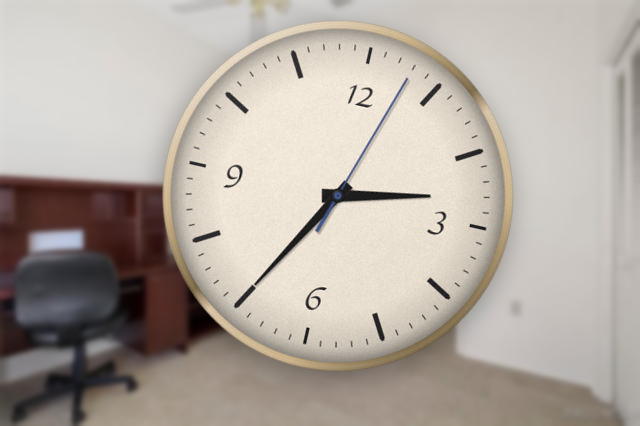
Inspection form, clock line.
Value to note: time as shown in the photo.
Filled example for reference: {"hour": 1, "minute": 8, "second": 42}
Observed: {"hour": 2, "minute": 35, "second": 3}
